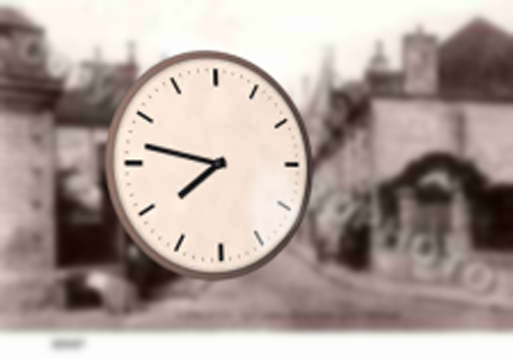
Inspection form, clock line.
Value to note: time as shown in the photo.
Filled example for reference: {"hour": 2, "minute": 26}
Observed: {"hour": 7, "minute": 47}
